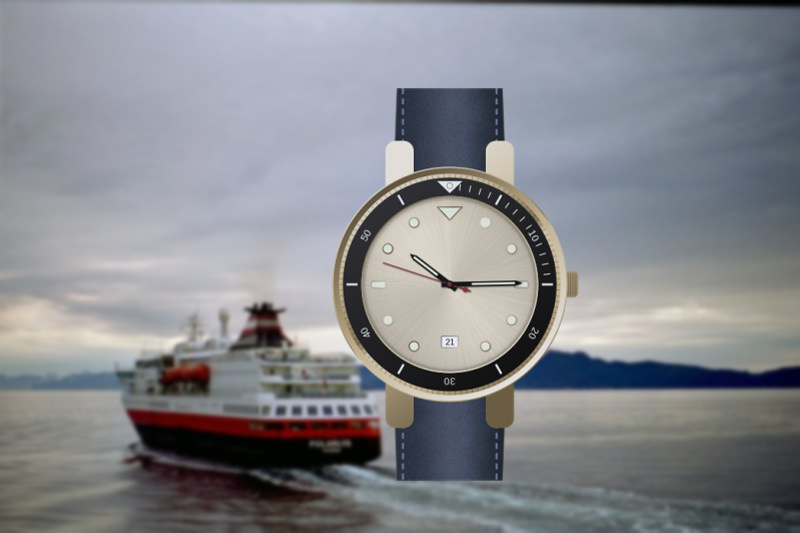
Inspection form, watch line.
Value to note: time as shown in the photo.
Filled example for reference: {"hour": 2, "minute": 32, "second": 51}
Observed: {"hour": 10, "minute": 14, "second": 48}
